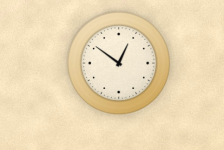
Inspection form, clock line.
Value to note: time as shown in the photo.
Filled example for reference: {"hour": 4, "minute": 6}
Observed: {"hour": 12, "minute": 51}
